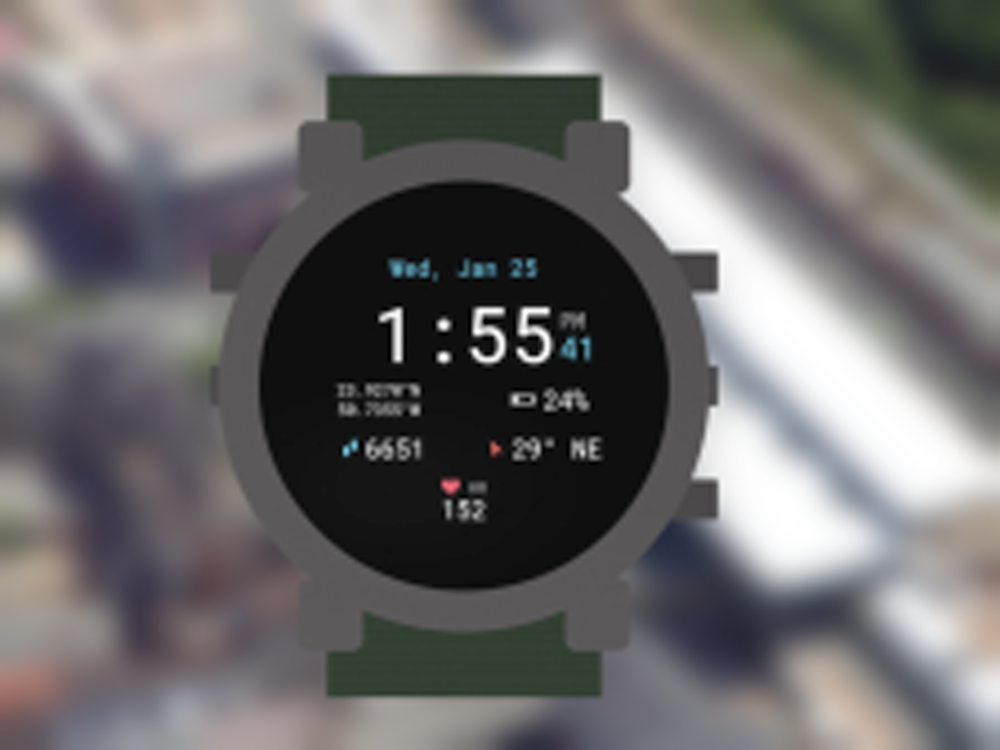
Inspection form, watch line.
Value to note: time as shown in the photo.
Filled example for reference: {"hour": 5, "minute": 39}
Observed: {"hour": 1, "minute": 55}
